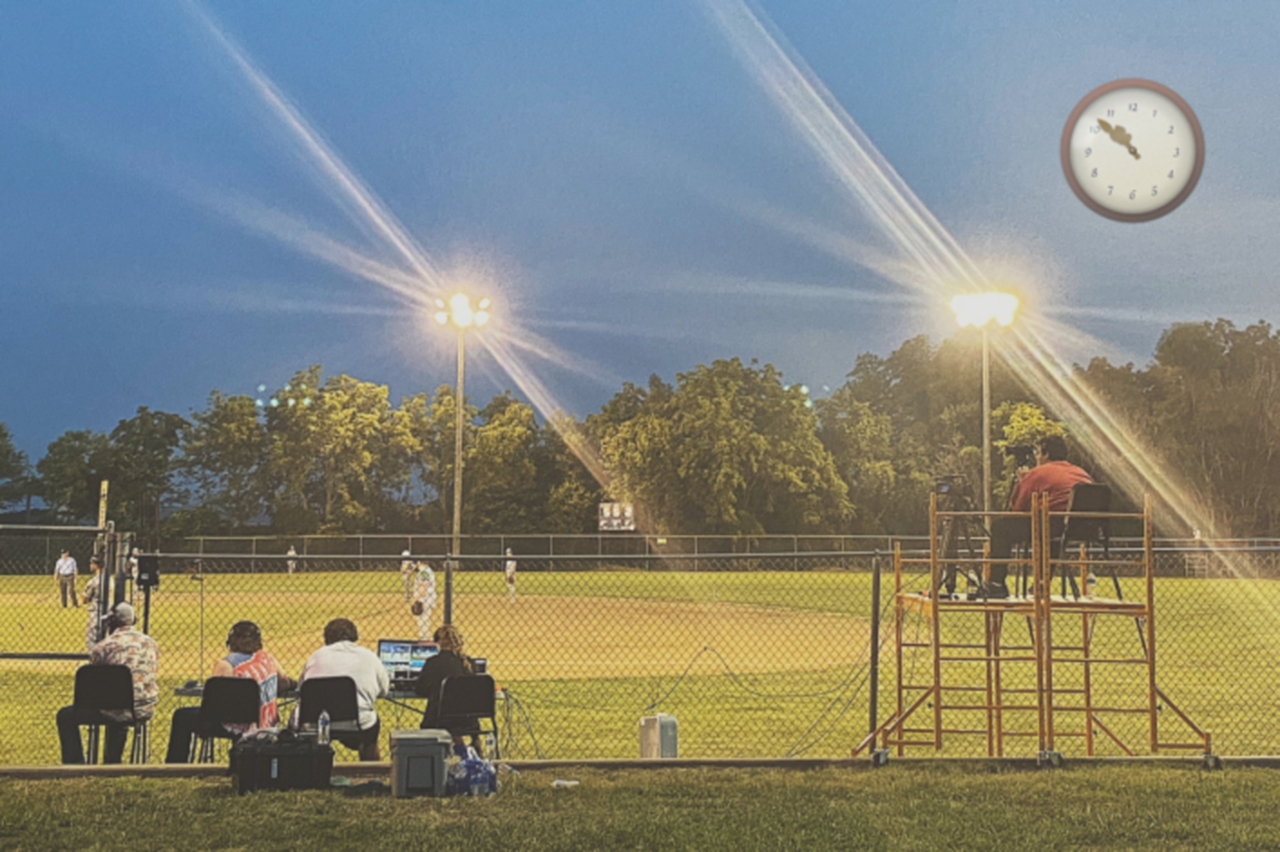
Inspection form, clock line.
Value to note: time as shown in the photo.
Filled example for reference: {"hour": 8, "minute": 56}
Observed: {"hour": 10, "minute": 52}
